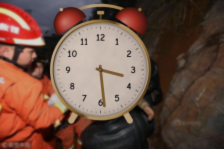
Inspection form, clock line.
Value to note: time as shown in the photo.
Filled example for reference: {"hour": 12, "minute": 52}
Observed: {"hour": 3, "minute": 29}
